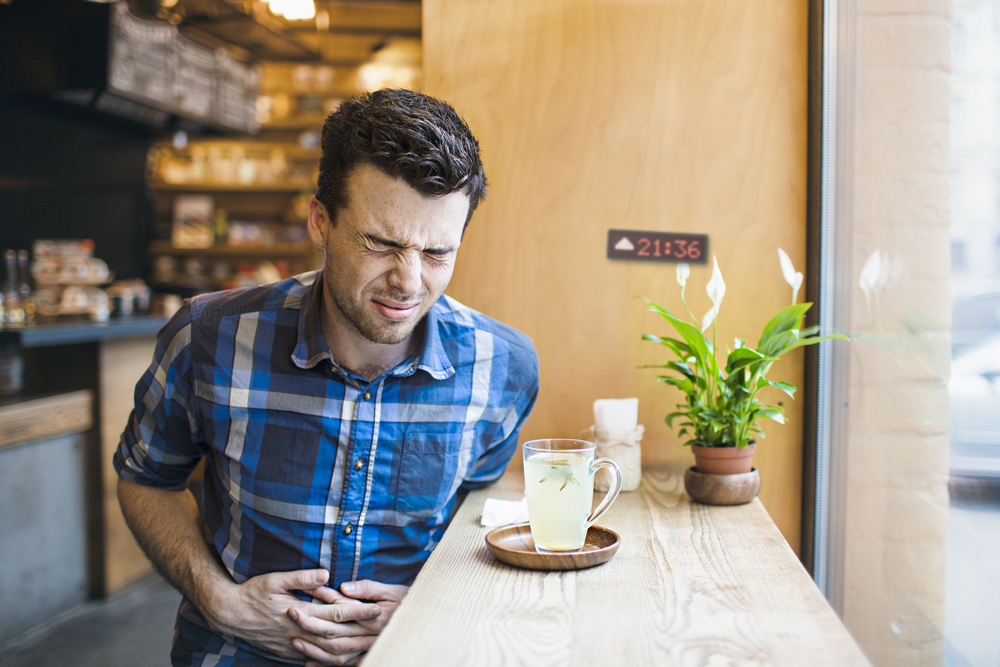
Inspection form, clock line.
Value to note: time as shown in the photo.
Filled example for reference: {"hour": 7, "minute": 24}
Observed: {"hour": 21, "minute": 36}
